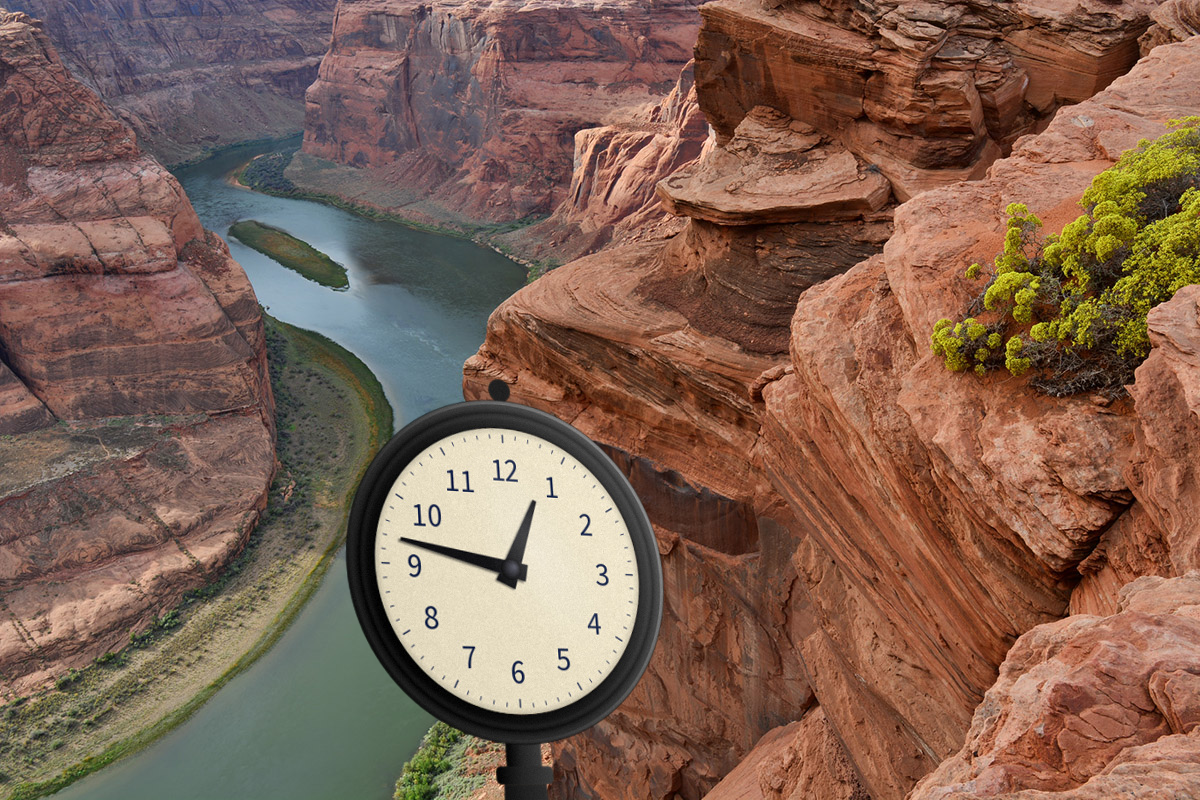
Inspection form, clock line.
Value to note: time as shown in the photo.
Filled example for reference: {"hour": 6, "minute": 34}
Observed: {"hour": 12, "minute": 47}
